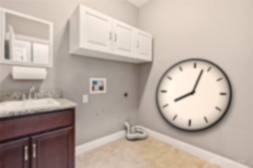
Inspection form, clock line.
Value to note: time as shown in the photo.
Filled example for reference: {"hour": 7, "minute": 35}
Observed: {"hour": 8, "minute": 3}
